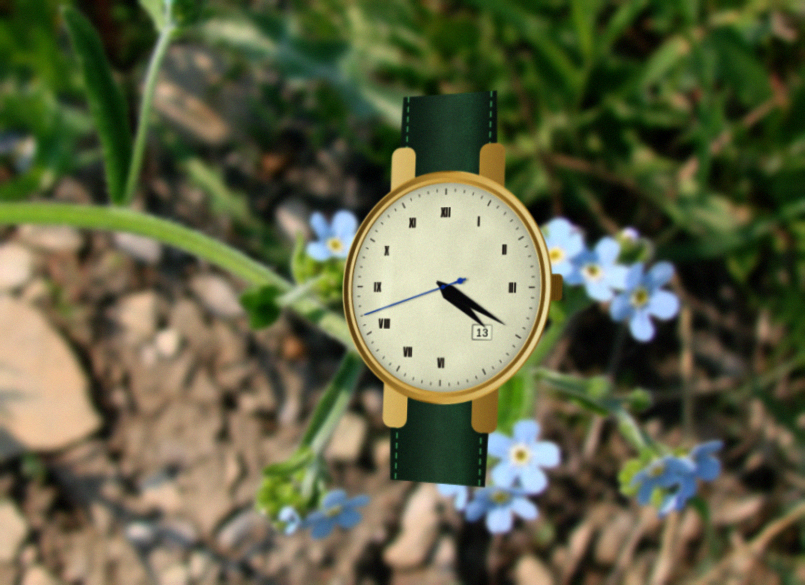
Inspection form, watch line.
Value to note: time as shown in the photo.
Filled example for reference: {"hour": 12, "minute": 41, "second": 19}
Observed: {"hour": 4, "minute": 19, "second": 42}
